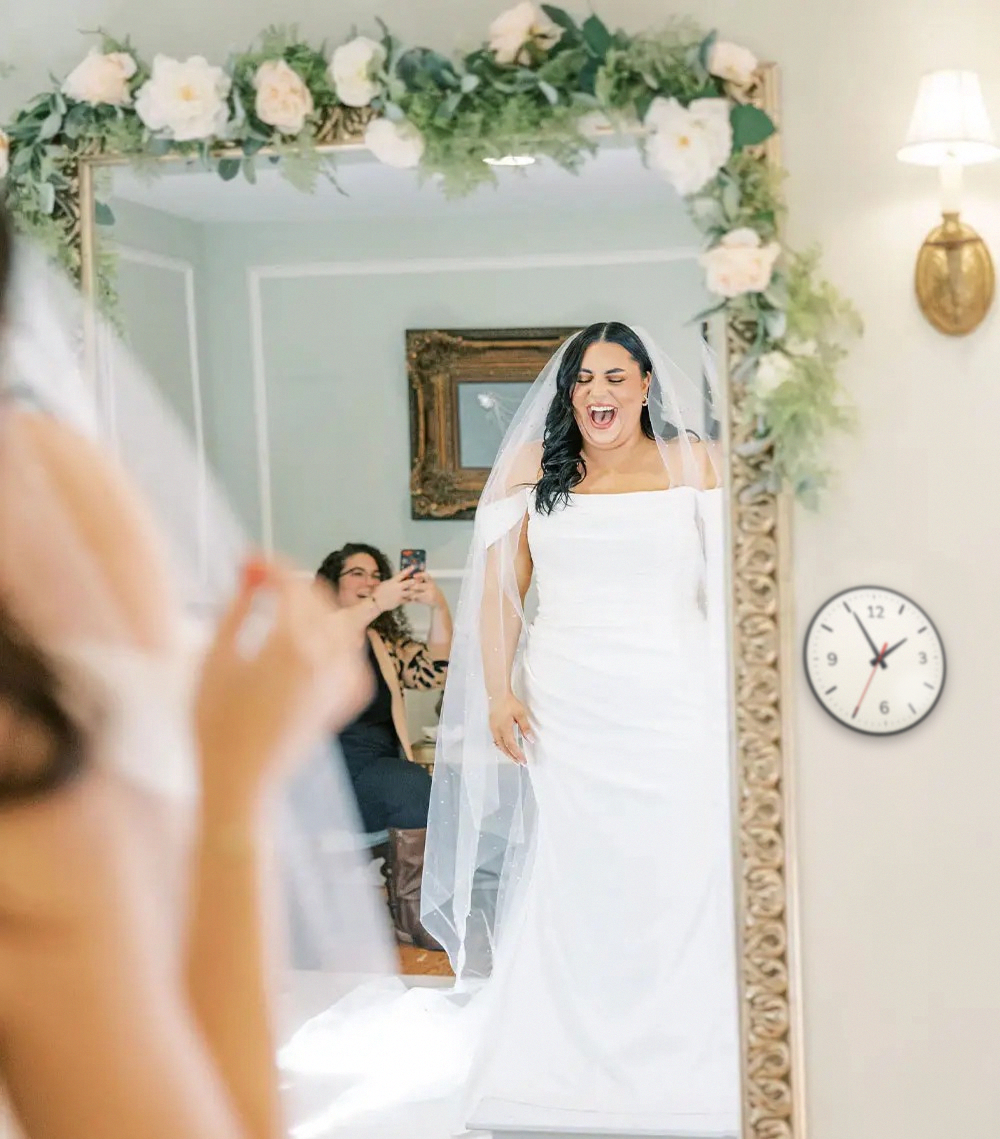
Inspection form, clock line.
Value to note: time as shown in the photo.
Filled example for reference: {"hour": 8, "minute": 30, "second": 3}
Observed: {"hour": 1, "minute": 55, "second": 35}
